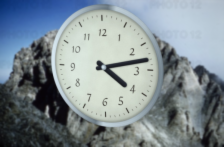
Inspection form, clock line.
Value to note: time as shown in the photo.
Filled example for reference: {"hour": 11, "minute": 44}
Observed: {"hour": 4, "minute": 13}
